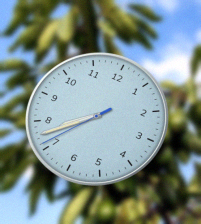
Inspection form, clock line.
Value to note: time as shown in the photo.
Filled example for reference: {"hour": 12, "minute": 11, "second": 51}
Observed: {"hour": 7, "minute": 37, "second": 36}
